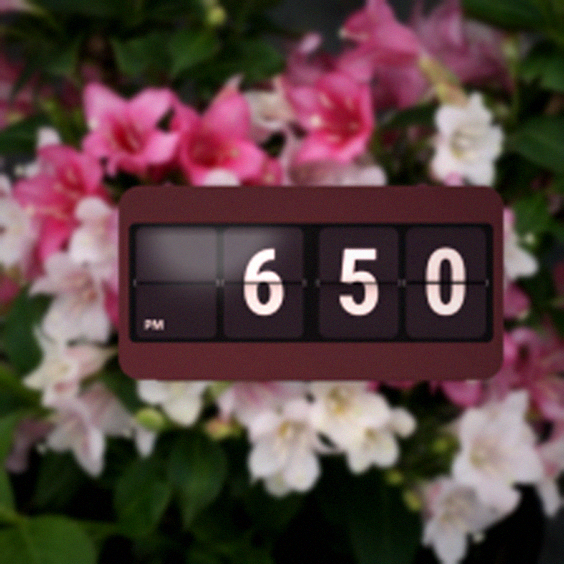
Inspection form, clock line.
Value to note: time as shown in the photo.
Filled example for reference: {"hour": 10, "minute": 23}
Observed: {"hour": 6, "minute": 50}
